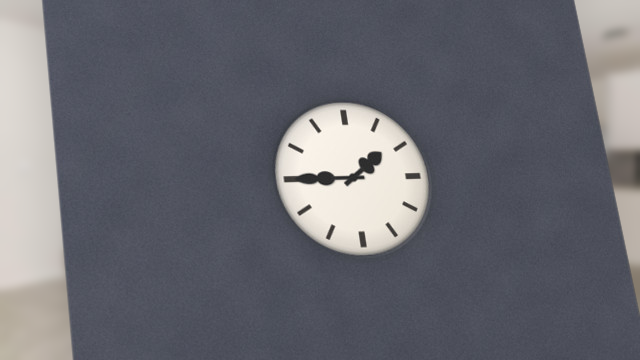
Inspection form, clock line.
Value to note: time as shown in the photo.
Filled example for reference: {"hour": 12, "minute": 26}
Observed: {"hour": 1, "minute": 45}
